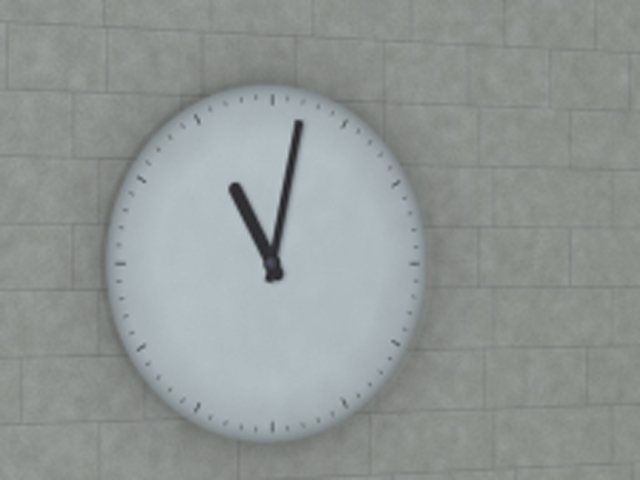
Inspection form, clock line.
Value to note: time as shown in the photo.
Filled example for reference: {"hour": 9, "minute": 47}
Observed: {"hour": 11, "minute": 2}
